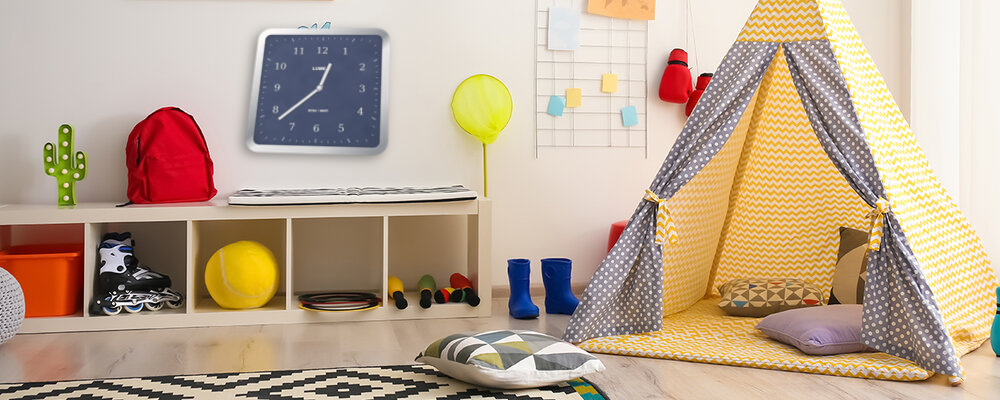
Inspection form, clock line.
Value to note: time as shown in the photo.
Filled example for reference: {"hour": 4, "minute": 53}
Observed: {"hour": 12, "minute": 38}
